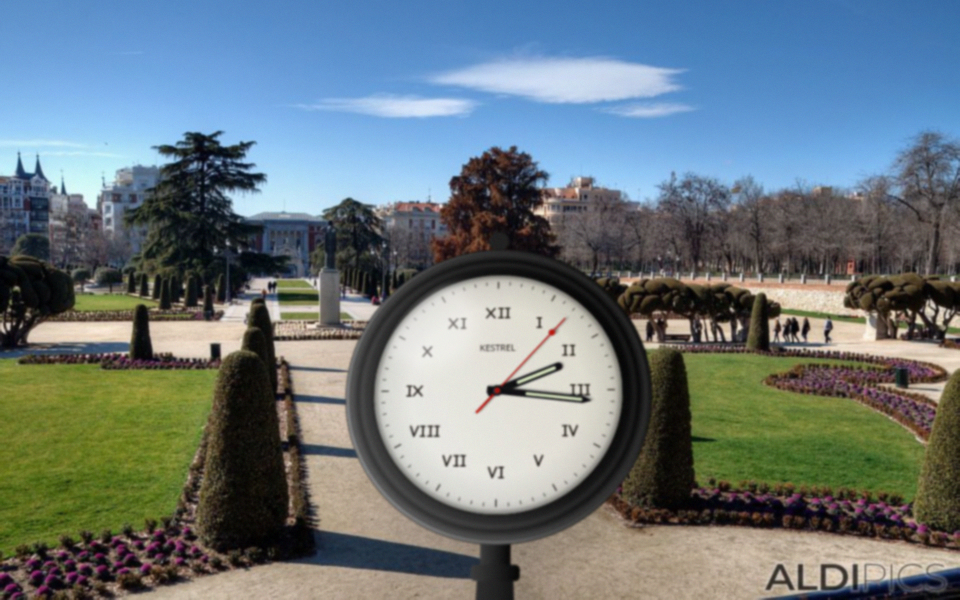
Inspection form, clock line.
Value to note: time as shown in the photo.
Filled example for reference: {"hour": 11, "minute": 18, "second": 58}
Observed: {"hour": 2, "minute": 16, "second": 7}
